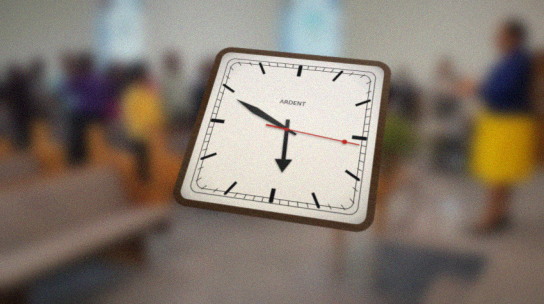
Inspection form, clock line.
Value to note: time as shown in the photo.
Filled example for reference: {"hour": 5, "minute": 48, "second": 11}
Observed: {"hour": 5, "minute": 49, "second": 16}
